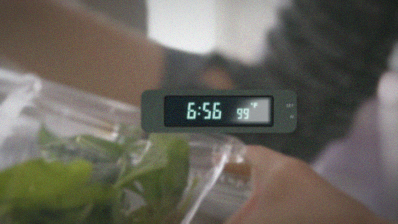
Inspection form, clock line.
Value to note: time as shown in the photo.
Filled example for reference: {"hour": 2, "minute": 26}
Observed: {"hour": 6, "minute": 56}
